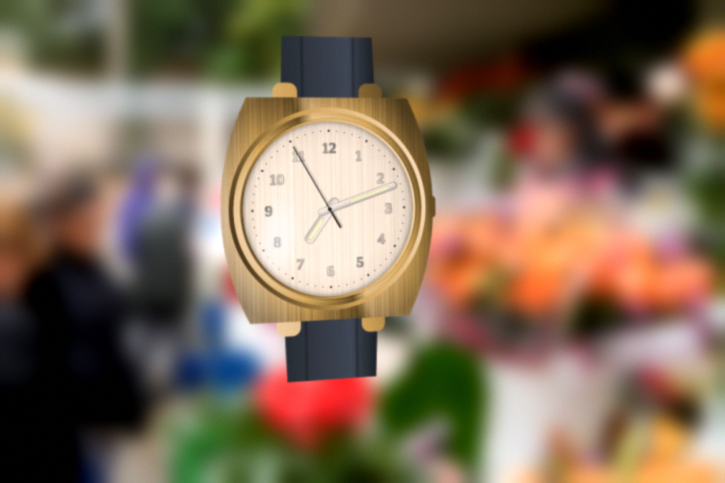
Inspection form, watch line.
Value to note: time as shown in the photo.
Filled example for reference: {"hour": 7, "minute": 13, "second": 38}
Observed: {"hour": 7, "minute": 11, "second": 55}
